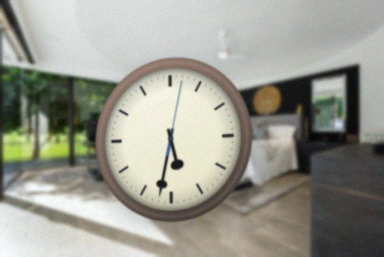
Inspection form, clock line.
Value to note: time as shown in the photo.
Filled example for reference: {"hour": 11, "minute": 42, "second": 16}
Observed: {"hour": 5, "minute": 32, "second": 2}
